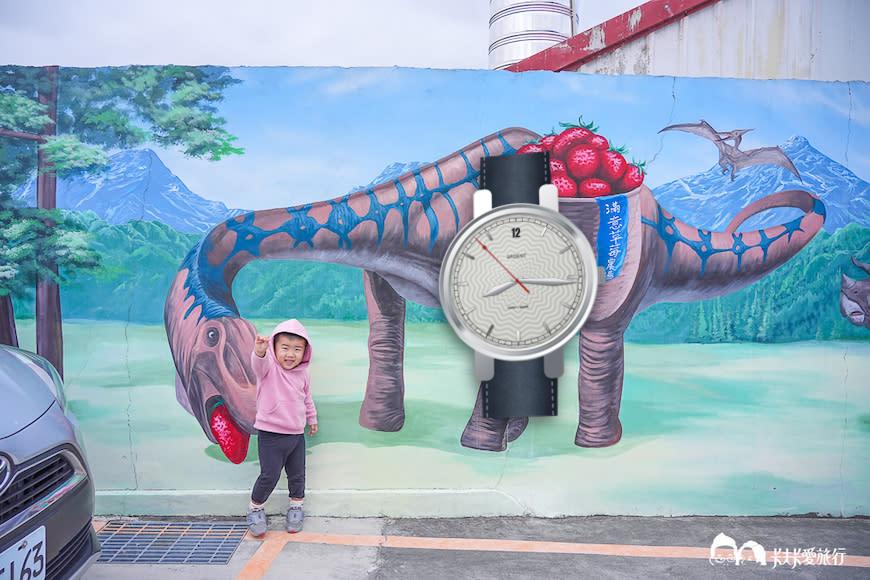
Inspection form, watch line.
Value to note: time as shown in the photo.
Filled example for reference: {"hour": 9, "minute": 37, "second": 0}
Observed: {"hour": 8, "minute": 15, "second": 53}
